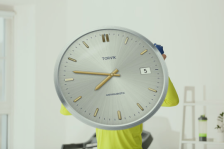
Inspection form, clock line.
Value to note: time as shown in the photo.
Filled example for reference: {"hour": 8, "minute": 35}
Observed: {"hour": 7, "minute": 47}
